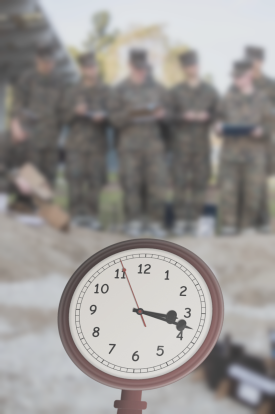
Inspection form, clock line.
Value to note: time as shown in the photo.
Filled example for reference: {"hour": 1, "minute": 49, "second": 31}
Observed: {"hour": 3, "minute": 17, "second": 56}
